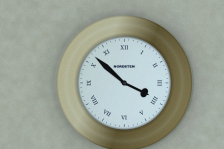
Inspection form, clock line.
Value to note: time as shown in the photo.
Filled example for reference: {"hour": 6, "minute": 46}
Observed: {"hour": 3, "minute": 52}
